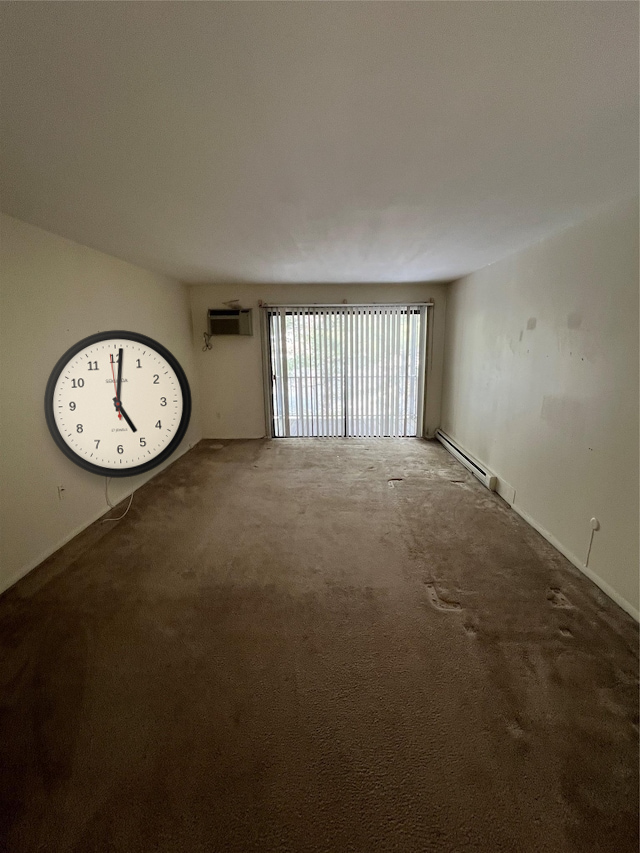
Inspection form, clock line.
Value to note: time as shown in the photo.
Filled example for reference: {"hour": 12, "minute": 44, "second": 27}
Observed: {"hour": 5, "minute": 0, "second": 59}
